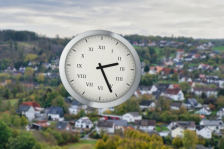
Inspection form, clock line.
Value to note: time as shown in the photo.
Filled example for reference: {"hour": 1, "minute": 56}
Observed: {"hour": 2, "minute": 26}
